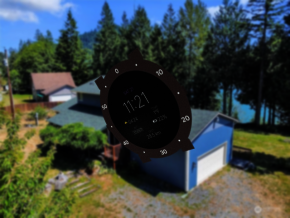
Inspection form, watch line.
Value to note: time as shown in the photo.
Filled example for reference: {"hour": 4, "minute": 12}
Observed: {"hour": 11, "minute": 21}
